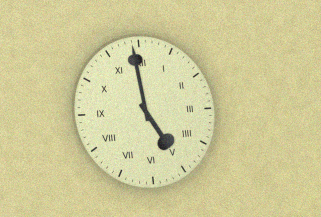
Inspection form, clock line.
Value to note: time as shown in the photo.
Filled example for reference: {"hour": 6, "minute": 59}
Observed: {"hour": 4, "minute": 59}
